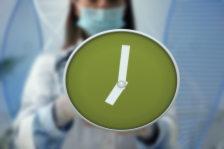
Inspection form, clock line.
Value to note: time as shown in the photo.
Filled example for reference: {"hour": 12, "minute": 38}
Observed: {"hour": 7, "minute": 1}
